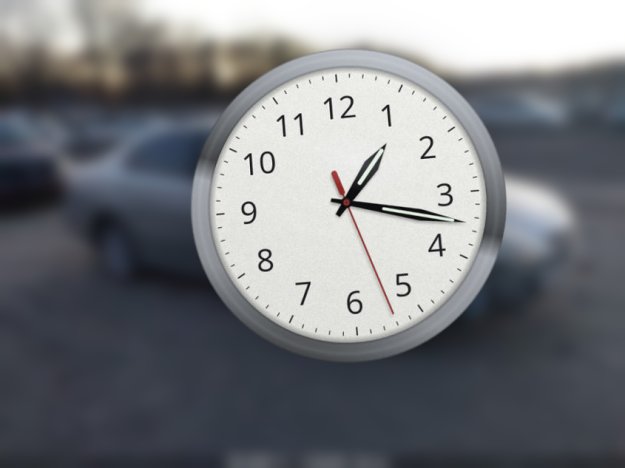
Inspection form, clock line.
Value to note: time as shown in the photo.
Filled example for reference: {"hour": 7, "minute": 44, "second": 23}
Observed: {"hour": 1, "minute": 17, "second": 27}
